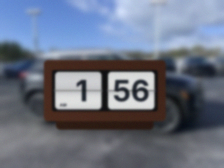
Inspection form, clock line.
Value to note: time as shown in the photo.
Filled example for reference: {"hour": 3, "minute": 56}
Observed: {"hour": 1, "minute": 56}
